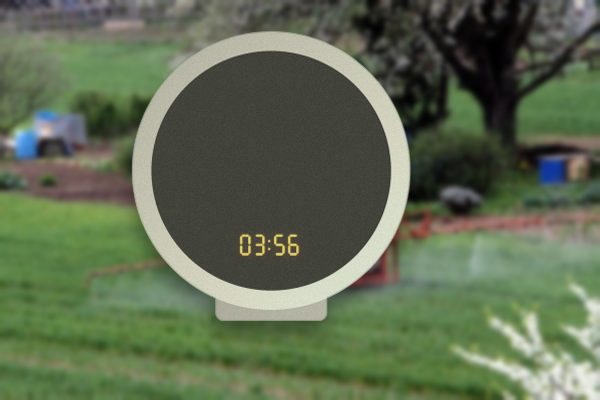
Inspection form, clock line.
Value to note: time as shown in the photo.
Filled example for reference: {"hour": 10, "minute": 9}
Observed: {"hour": 3, "minute": 56}
